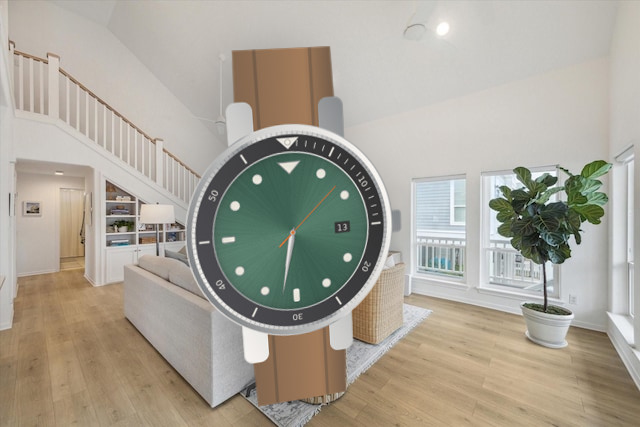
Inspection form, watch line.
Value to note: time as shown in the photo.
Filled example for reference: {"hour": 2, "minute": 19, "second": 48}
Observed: {"hour": 6, "minute": 32, "second": 8}
